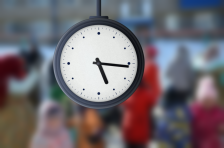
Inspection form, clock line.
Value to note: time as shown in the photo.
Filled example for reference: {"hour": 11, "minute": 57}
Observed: {"hour": 5, "minute": 16}
